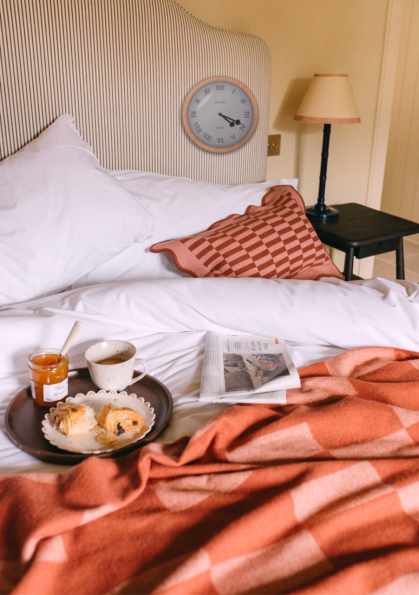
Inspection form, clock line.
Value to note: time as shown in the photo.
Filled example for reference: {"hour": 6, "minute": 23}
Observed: {"hour": 4, "minute": 19}
